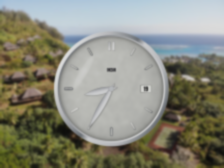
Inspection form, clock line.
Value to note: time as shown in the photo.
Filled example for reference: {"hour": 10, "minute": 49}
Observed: {"hour": 8, "minute": 35}
